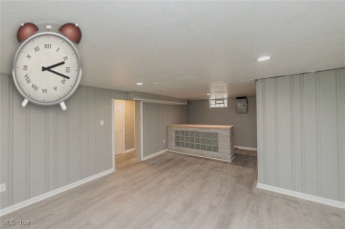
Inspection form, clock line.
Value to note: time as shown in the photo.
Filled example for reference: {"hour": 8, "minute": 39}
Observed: {"hour": 2, "minute": 18}
